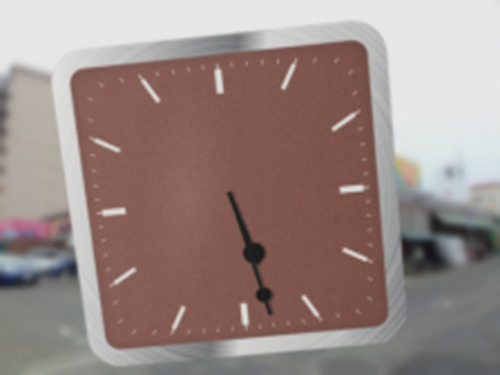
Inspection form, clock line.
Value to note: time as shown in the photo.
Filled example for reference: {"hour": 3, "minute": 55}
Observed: {"hour": 5, "minute": 28}
